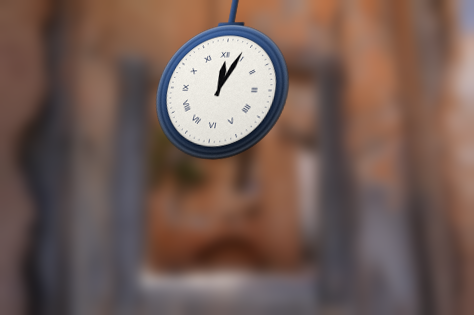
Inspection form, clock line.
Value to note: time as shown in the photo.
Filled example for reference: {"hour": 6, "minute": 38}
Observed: {"hour": 12, "minute": 4}
